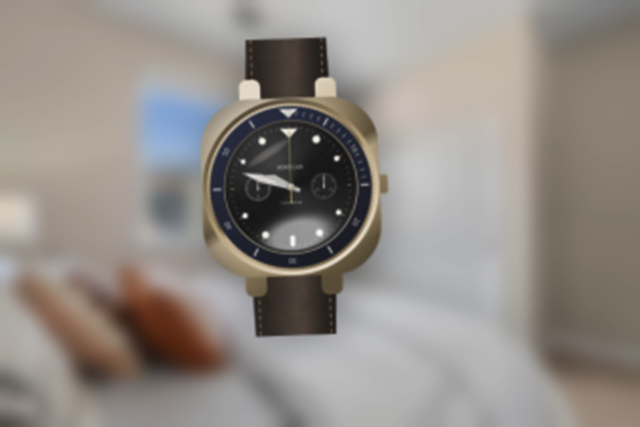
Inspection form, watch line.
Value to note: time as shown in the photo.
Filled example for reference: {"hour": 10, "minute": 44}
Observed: {"hour": 9, "minute": 48}
